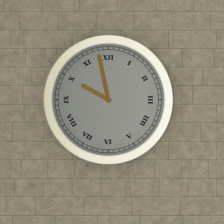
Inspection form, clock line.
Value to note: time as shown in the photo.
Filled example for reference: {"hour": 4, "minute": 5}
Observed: {"hour": 9, "minute": 58}
